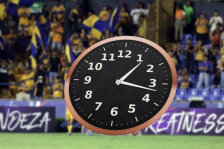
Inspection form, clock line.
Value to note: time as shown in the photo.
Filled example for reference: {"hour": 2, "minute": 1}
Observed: {"hour": 1, "minute": 17}
